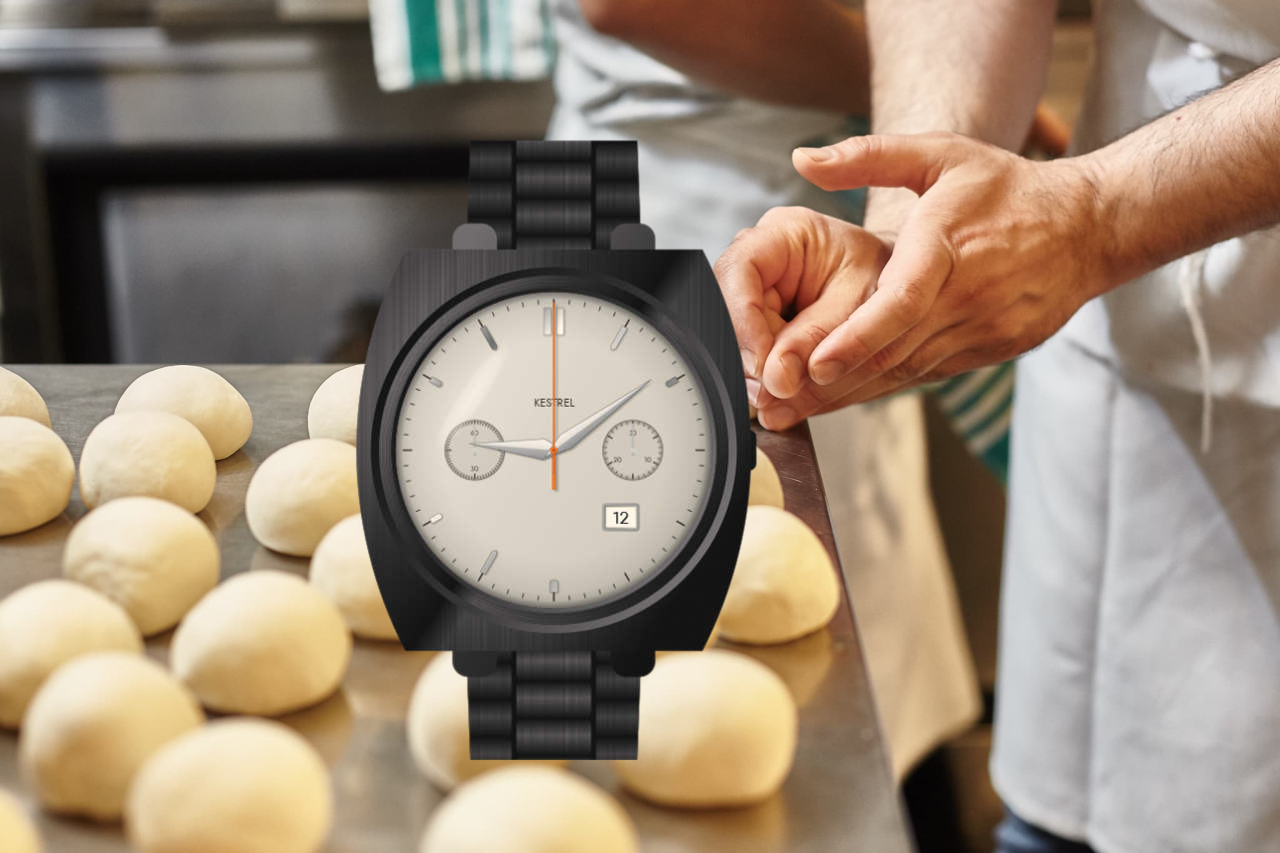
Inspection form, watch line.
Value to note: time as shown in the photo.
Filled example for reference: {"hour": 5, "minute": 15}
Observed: {"hour": 9, "minute": 9}
